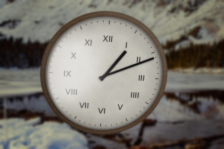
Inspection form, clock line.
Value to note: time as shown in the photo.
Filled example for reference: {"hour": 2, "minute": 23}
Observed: {"hour": 1, "minute": 11}
